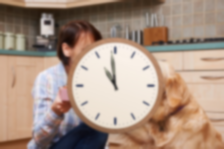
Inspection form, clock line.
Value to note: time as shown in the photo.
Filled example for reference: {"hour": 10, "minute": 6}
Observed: {"hour": 10, "minute": 59}
